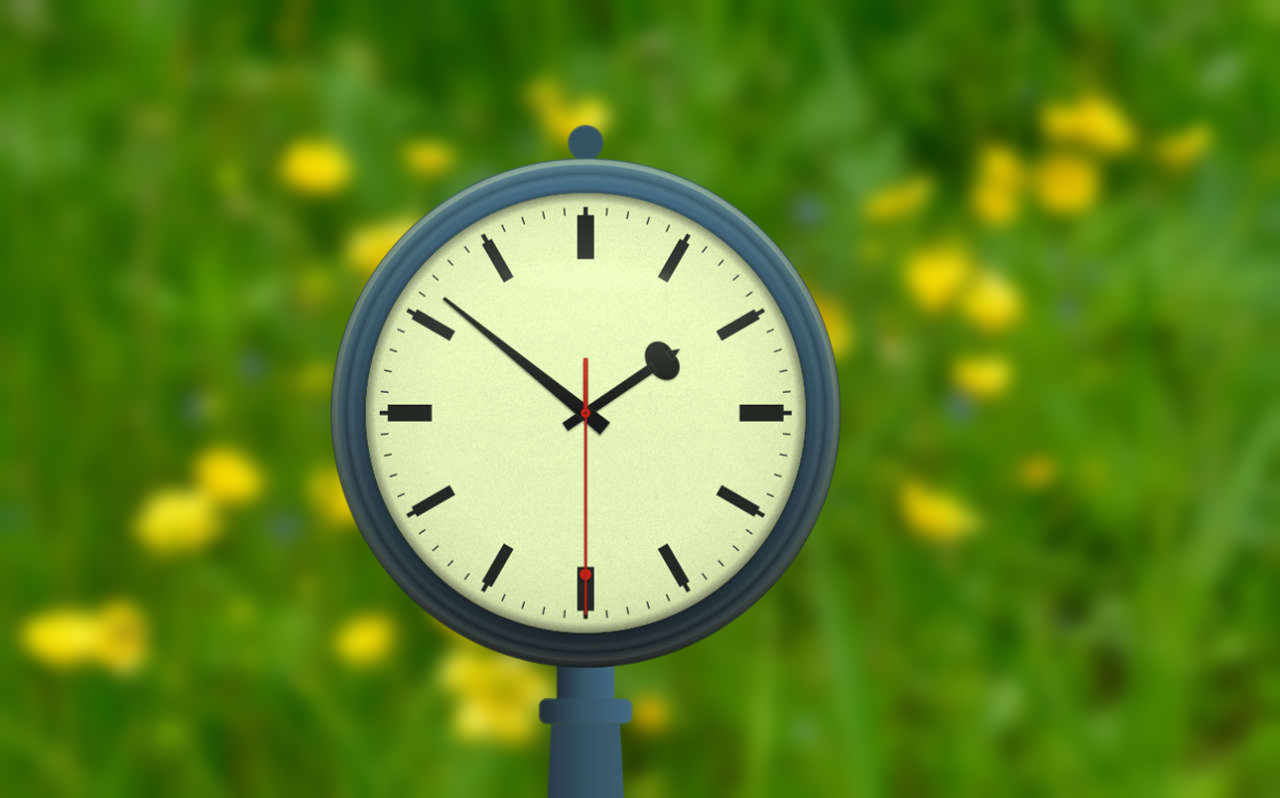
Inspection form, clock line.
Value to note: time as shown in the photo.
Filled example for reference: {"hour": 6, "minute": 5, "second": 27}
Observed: {"hour": 1, "minute": 51, "second": 30}
